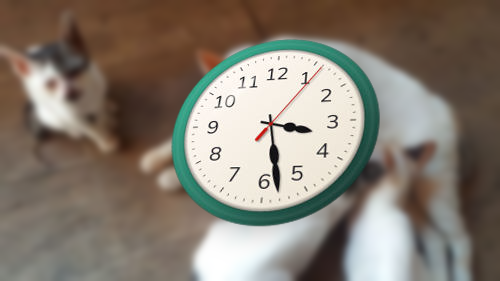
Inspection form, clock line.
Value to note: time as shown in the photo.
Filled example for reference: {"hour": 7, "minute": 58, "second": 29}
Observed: {"hour": 3, "minute": 28, "second": 6}
